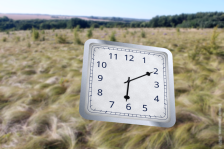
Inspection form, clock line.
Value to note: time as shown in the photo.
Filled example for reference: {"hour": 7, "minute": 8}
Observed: {"hour": 6, "minute": 10}
